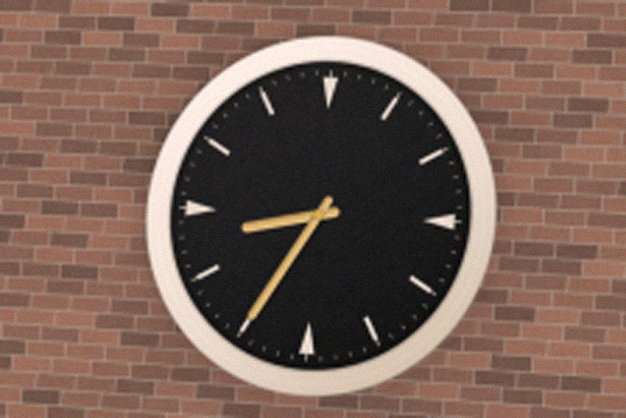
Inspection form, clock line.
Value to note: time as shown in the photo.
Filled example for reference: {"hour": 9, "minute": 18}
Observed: {"hour": 8, "minute": 35}
